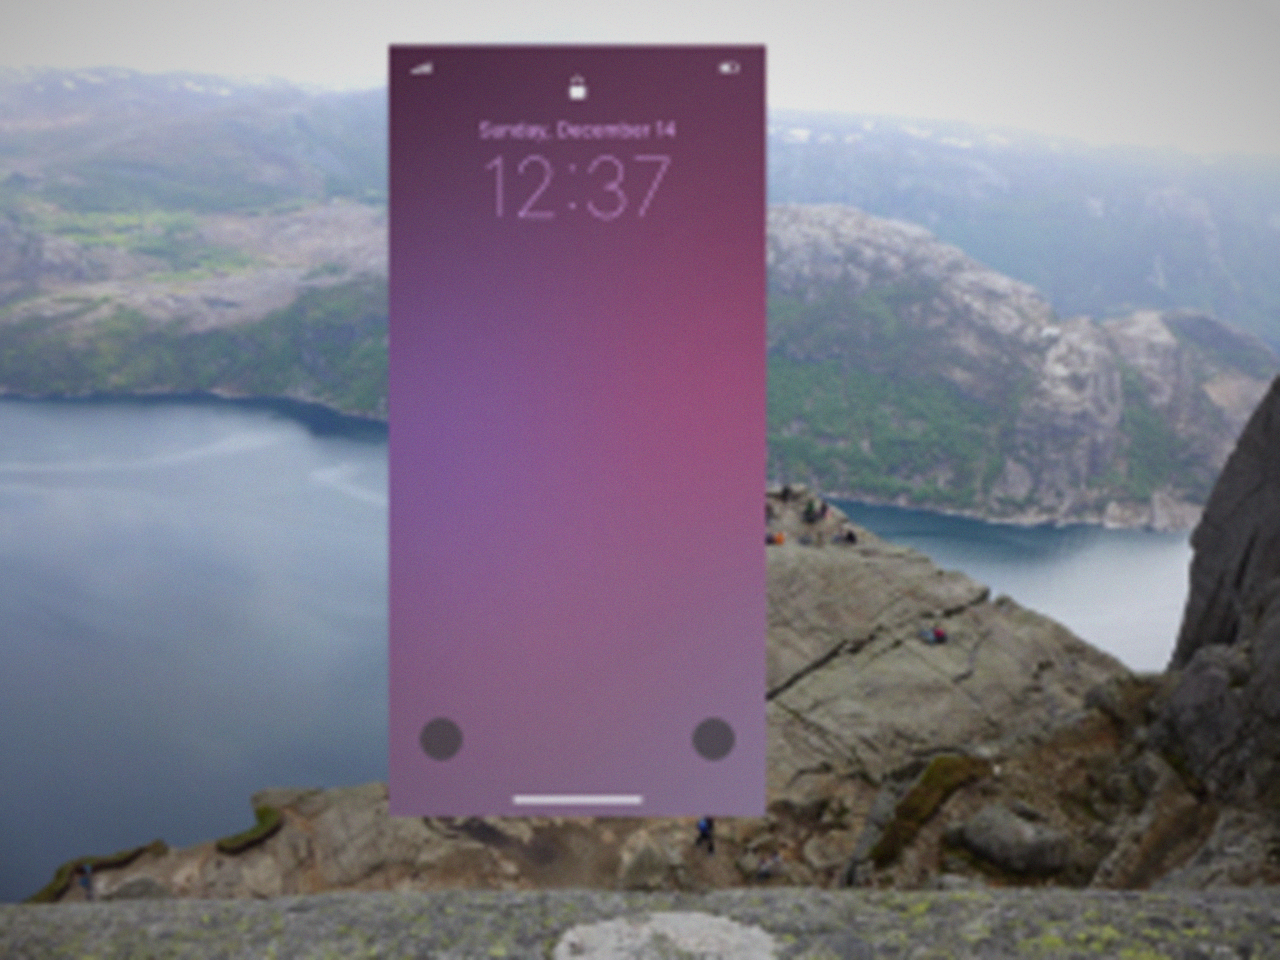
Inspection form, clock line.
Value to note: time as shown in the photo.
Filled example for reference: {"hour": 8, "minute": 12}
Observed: {"hour": 12, "minute": 37}
